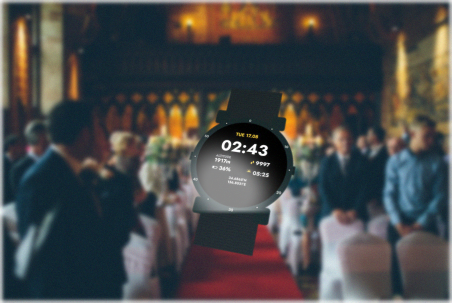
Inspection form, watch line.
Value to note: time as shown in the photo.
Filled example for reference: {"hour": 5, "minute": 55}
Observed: {"hour": 2, "minute": 43}
